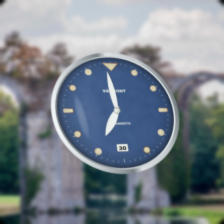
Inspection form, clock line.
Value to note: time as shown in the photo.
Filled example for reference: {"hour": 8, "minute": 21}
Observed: {"hour": 6, "minute": 59}
